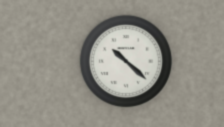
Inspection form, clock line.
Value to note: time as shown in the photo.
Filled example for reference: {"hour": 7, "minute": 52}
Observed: {"hour": 10, "minute": 22}
